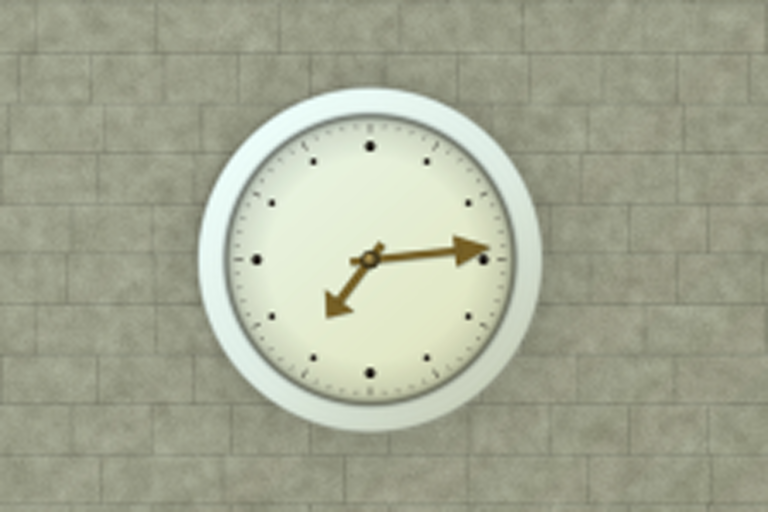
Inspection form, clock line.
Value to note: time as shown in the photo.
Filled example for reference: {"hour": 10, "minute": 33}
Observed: {"hour": 7, "minute": 14}
